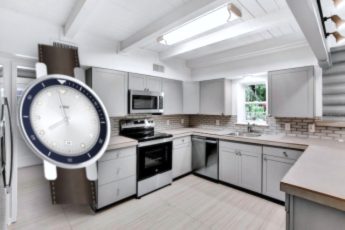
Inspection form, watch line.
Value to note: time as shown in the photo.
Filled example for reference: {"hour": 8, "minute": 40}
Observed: {"hour": 7, "minute": 58}
